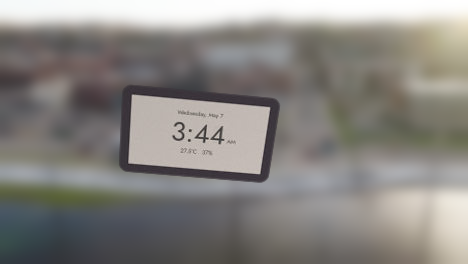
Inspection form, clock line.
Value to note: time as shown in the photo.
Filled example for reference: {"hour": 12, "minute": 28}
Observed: {"hour": 3, "minute": 44}
